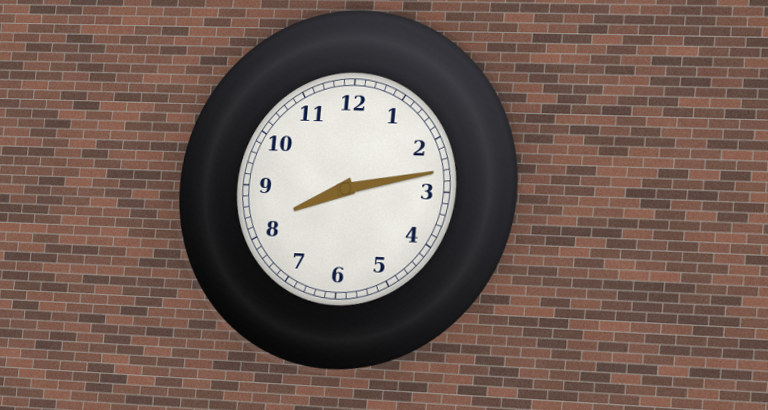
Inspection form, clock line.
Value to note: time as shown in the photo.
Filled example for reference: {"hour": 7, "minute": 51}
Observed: {"hour": 8, "minute": 13}
